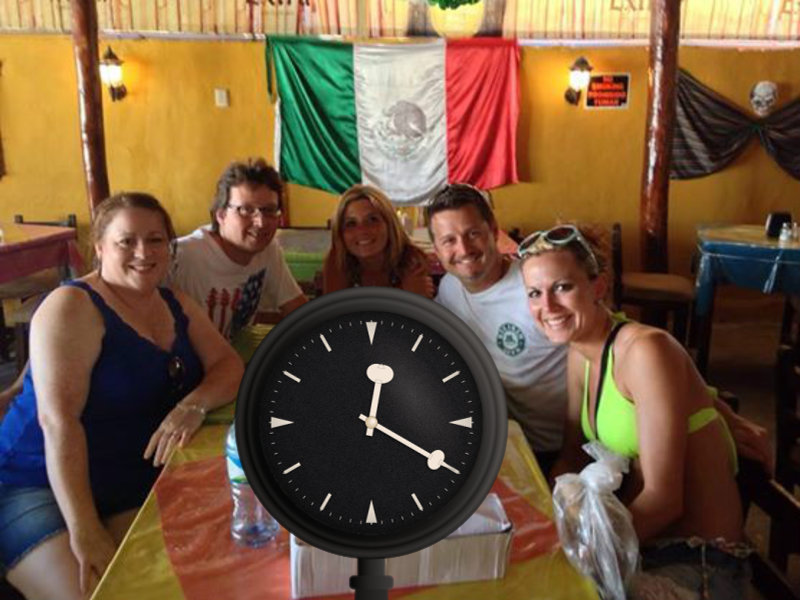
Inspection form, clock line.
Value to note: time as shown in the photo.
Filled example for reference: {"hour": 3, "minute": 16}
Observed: {"hour": 12, "minute": 20}
